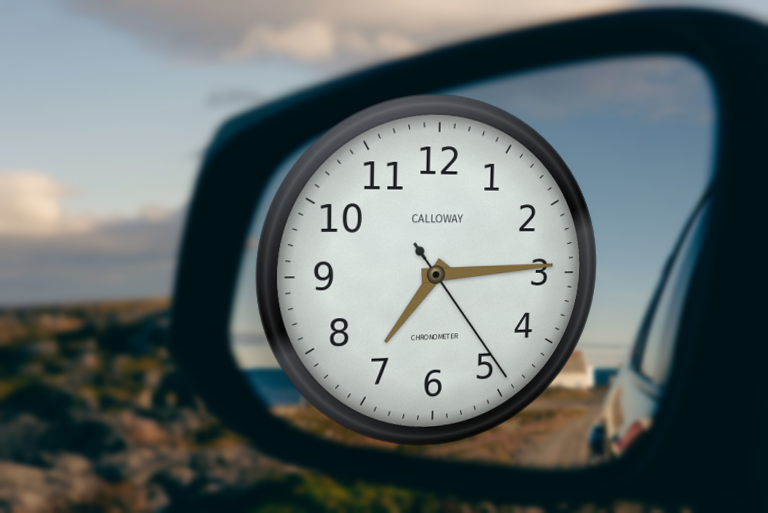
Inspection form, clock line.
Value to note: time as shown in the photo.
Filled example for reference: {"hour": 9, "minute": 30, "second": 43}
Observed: {"hour": 7, "minute": 14, "second": 24}
